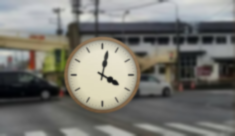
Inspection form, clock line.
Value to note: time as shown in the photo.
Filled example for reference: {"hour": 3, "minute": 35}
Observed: {"hour": 4, "minute": 2}
